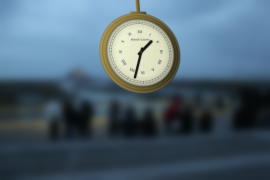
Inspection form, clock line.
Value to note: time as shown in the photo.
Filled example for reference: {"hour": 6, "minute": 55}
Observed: {"hour": 1, "minute": 33}
